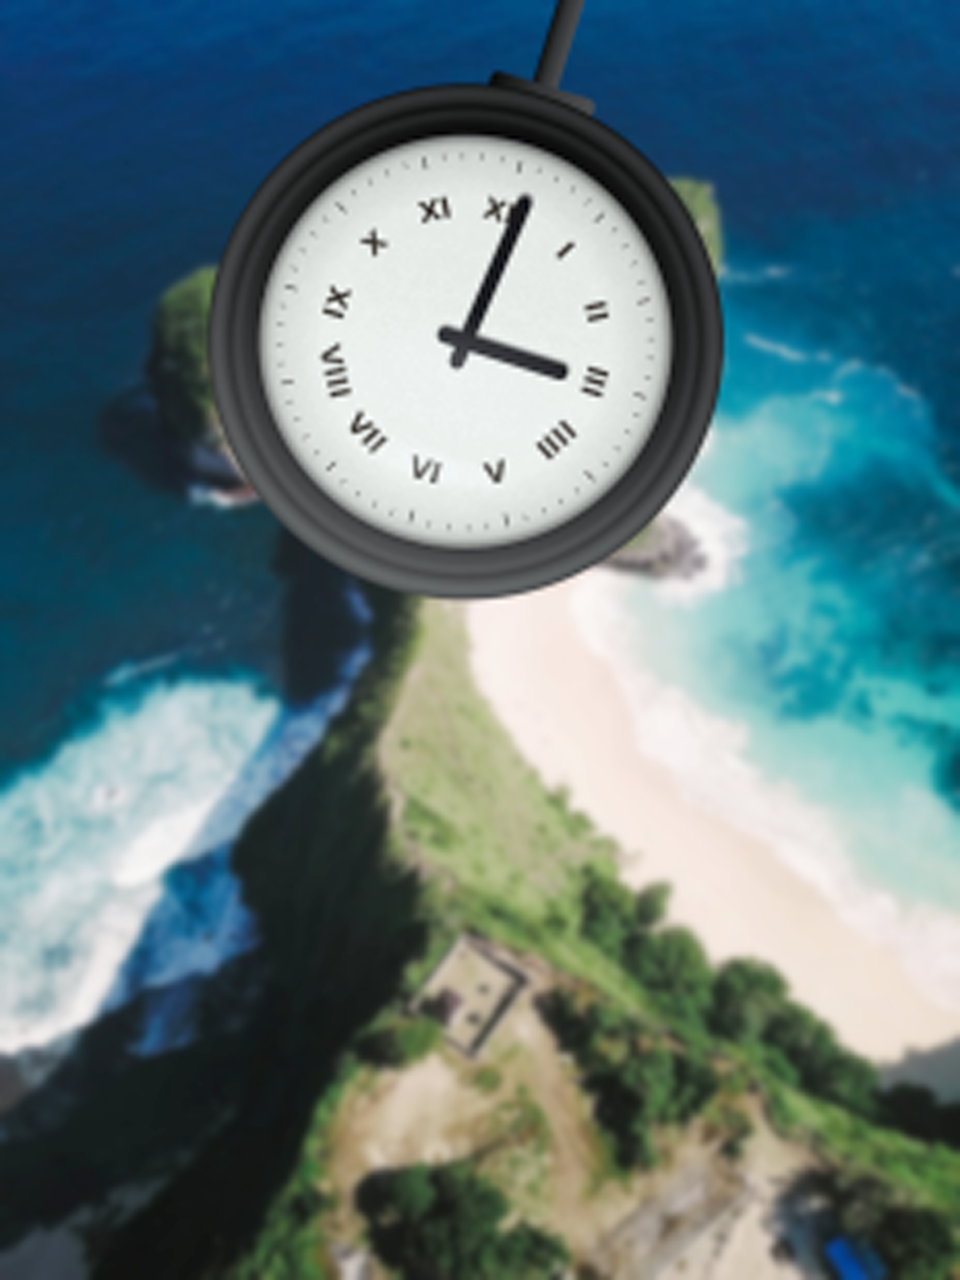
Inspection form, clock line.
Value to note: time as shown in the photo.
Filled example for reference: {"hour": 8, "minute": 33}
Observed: {"hour": 3, "minute": 1}
